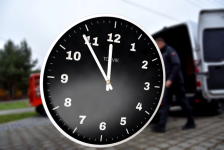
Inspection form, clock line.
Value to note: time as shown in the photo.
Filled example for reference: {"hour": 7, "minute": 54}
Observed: {"hour": 11, "minute": 54}
